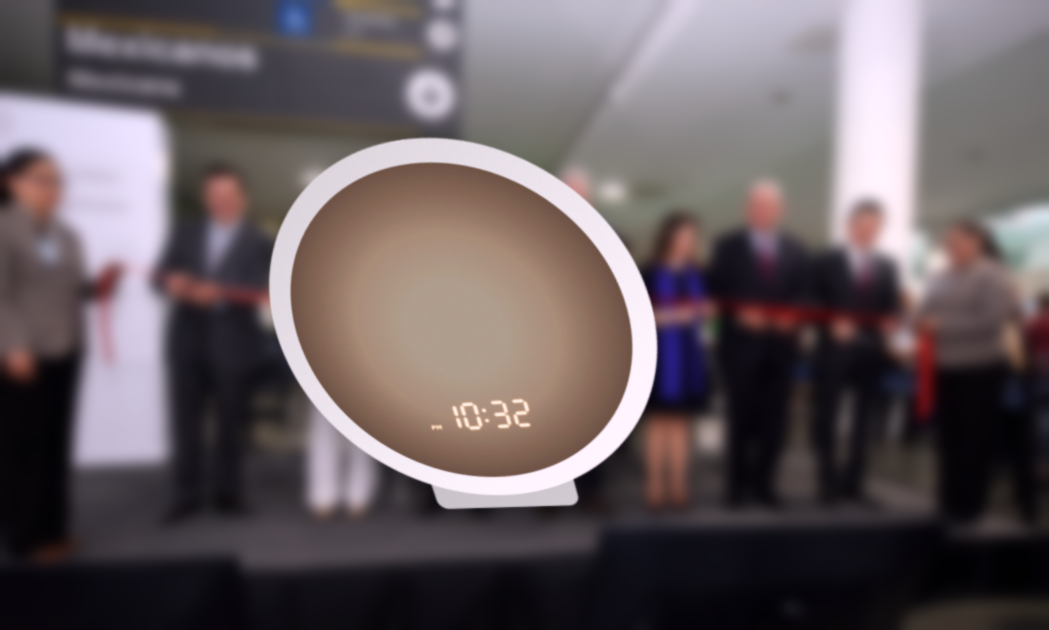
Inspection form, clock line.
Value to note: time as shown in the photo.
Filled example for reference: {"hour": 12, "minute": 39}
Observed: {"hour": 10, "minute": 32}
